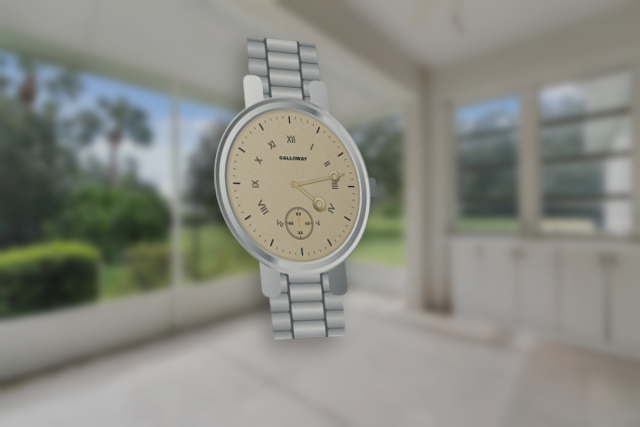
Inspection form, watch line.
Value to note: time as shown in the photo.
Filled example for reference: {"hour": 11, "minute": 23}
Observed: {"hour": 4, "minute": 13}
